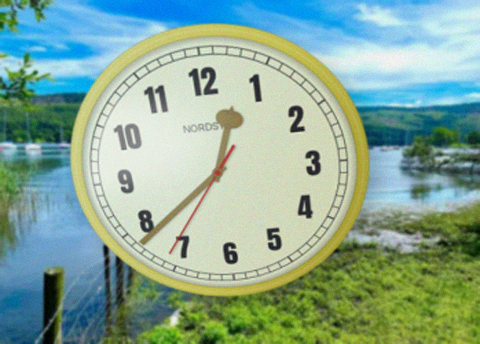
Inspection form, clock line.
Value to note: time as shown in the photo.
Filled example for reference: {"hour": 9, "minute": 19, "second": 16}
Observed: {"hour": 12, "minute": 38, "second": 36}
